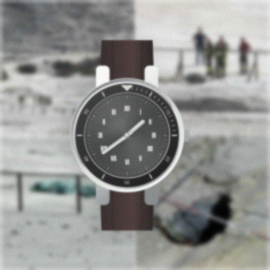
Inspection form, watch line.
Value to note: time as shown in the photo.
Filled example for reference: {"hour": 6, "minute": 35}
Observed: {"hour": 1, "minute": 39}
